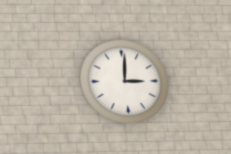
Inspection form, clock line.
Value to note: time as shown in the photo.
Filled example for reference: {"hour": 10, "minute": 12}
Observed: {"hour": 3, "minute": 1}
